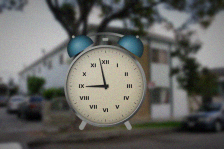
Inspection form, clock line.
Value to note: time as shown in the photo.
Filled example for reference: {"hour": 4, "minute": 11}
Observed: {"hour": 8, "minute": 58}
